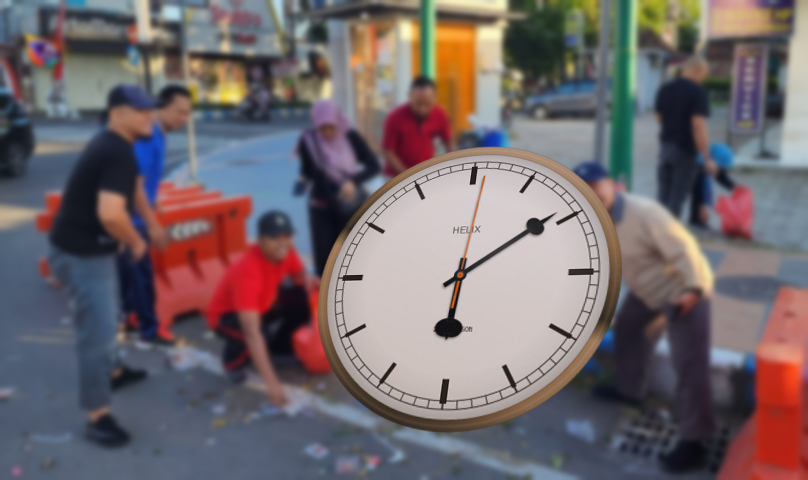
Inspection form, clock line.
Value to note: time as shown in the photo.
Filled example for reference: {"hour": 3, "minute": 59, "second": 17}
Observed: {"hour": 6, "minute": 9, "second": 1}
